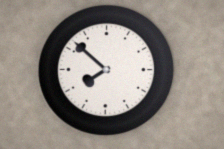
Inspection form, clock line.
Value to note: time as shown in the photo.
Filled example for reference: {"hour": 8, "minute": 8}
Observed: {"hour": 7, "minute": 52}
